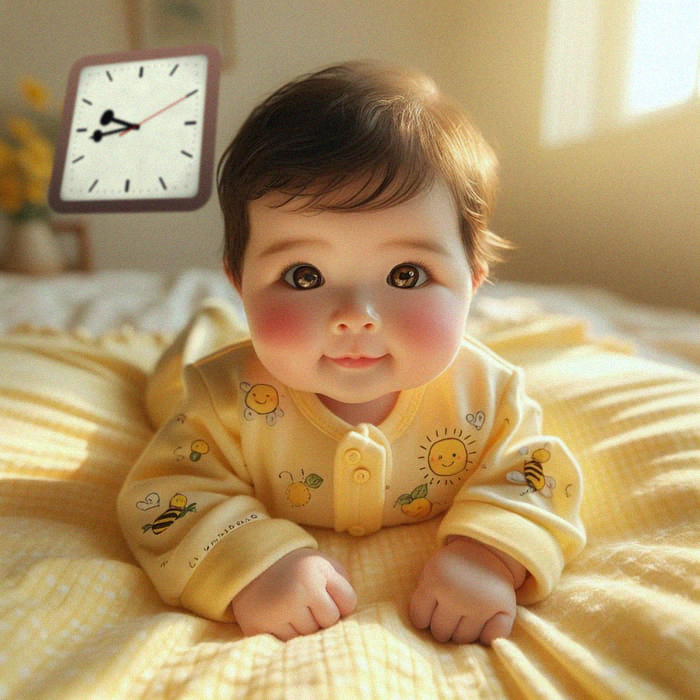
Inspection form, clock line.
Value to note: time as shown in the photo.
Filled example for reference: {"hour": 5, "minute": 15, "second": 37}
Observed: {"hour": 9, "minute": 43, "second": 10}
